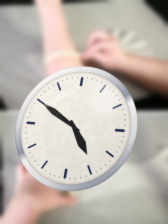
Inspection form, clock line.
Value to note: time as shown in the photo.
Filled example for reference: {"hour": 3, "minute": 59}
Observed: {"hour": 4, "minute": 50}
